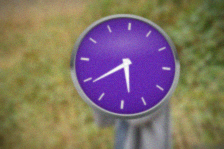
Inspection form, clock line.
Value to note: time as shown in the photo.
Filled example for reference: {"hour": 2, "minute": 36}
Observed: {"hour": 5, "minute": 39}
